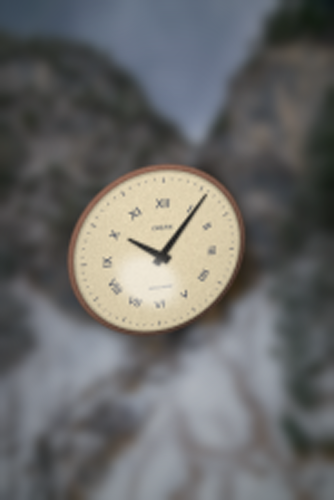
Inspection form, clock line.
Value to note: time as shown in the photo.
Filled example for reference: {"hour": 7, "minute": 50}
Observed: {"hour": 10, "minute": 6}
